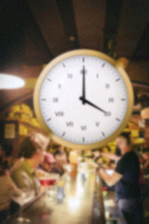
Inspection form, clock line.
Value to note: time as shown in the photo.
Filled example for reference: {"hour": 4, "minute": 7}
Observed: {"hour": 4, "minute": 0}
